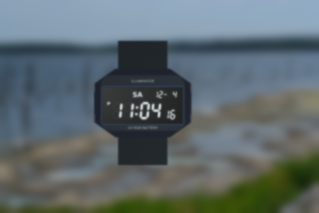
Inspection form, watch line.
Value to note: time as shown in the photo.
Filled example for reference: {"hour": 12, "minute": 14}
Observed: {"hour": 11, "minute": 4}
